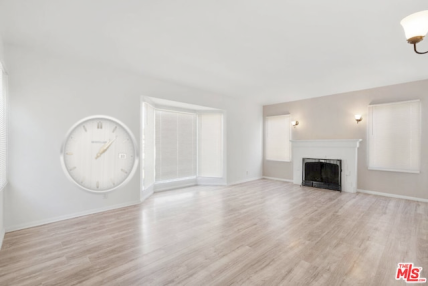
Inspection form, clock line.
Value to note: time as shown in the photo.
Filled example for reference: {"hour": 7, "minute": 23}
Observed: {"hour": 1, "minute": 7}
